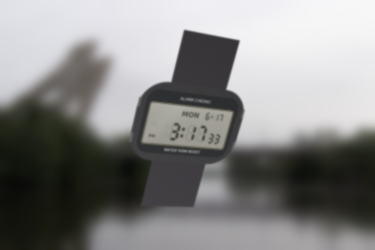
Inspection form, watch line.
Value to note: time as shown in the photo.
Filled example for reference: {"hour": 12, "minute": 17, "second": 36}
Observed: {"hour": 3, "minute": 17, "second": 33}
